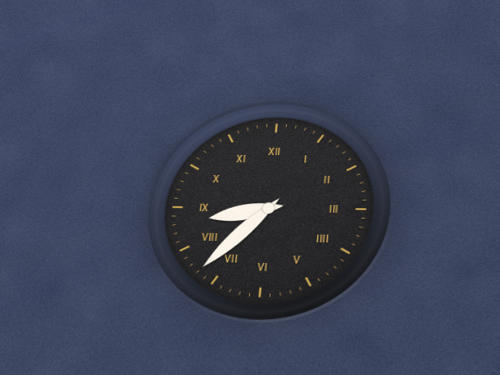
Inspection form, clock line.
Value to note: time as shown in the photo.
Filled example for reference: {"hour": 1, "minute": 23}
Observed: {"hour": 8, "minute": 37}
